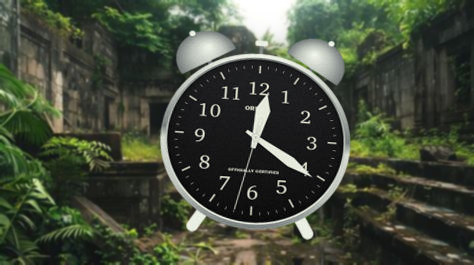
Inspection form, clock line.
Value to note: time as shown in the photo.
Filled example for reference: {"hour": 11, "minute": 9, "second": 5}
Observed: {"hour": 12, "minute": 20, "second": 32}
